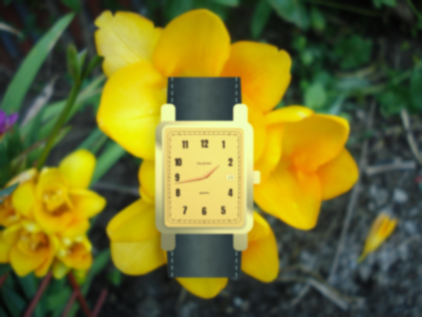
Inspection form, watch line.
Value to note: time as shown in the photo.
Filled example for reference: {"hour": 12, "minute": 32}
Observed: {"hour": 1, "minute": 43}
